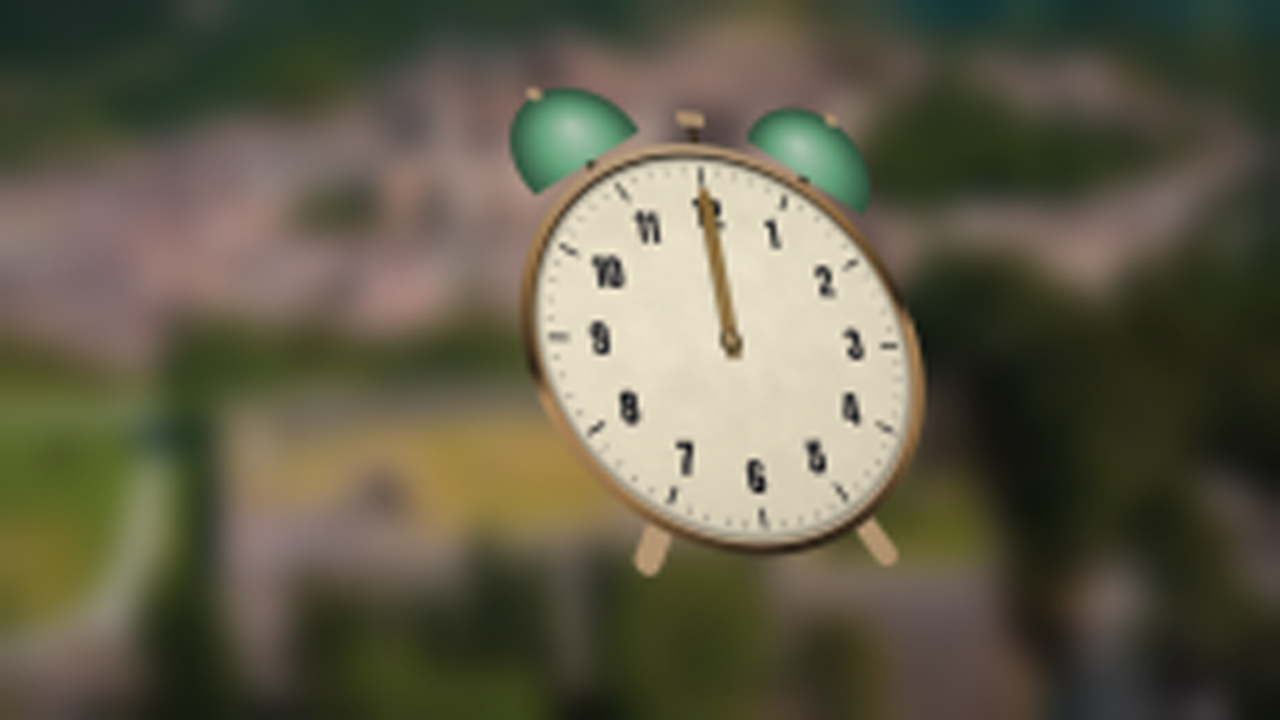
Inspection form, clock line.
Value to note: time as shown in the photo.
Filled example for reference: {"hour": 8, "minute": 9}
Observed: {"hour": 12, "minute": 0}
